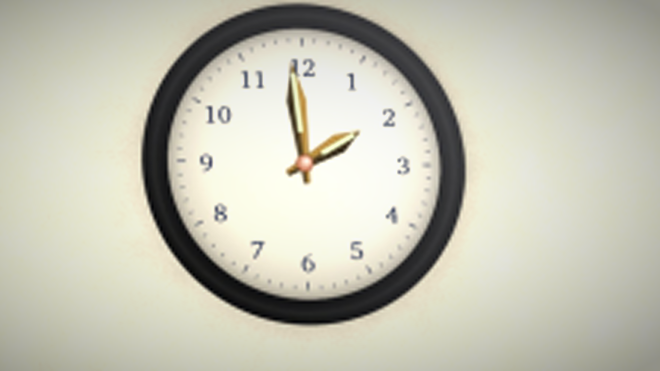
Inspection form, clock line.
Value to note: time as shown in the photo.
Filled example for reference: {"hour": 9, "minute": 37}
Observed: {"hour": 1, "minute": 59}
